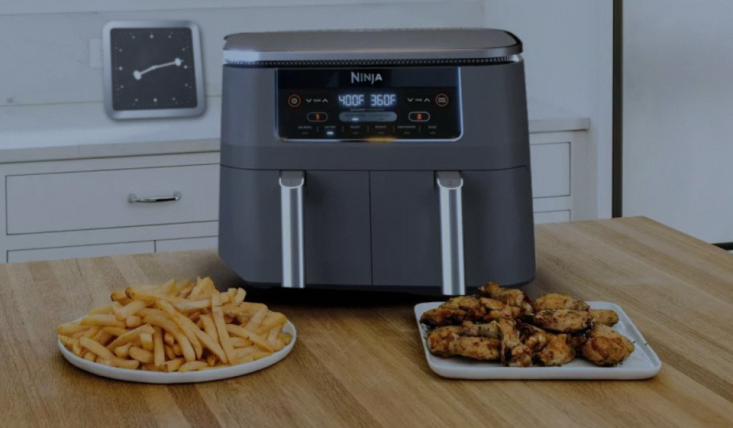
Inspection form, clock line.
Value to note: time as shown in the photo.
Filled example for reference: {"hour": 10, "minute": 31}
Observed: {"hour": 8, "minute": 13}
